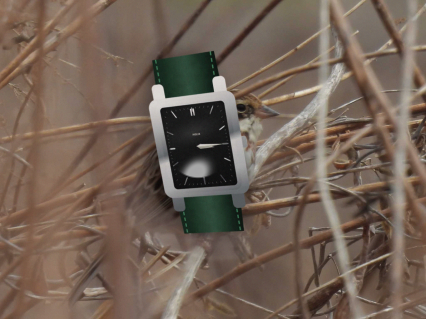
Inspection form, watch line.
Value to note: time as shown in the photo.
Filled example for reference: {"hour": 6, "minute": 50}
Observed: {"hour": 3, "minute": 15}
